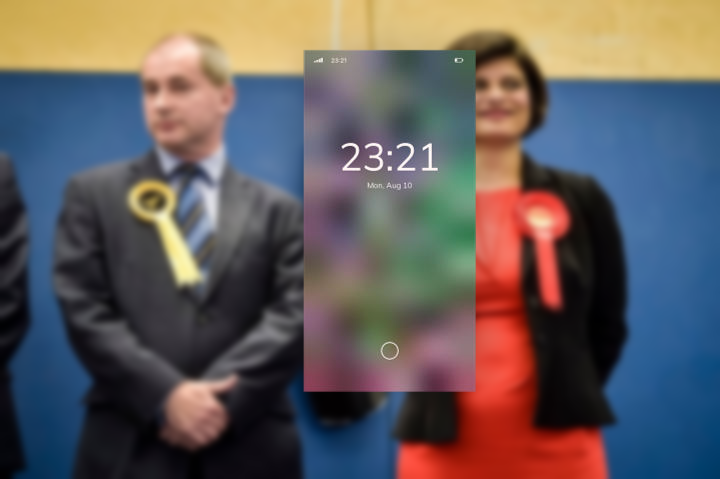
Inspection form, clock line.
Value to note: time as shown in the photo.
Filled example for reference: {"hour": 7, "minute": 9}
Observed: {"hour": 23, "minute": 21}
